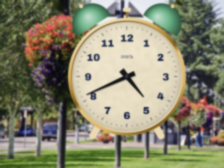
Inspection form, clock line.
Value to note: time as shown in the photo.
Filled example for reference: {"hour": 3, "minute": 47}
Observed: {"hour": 4, "minute": 41}
